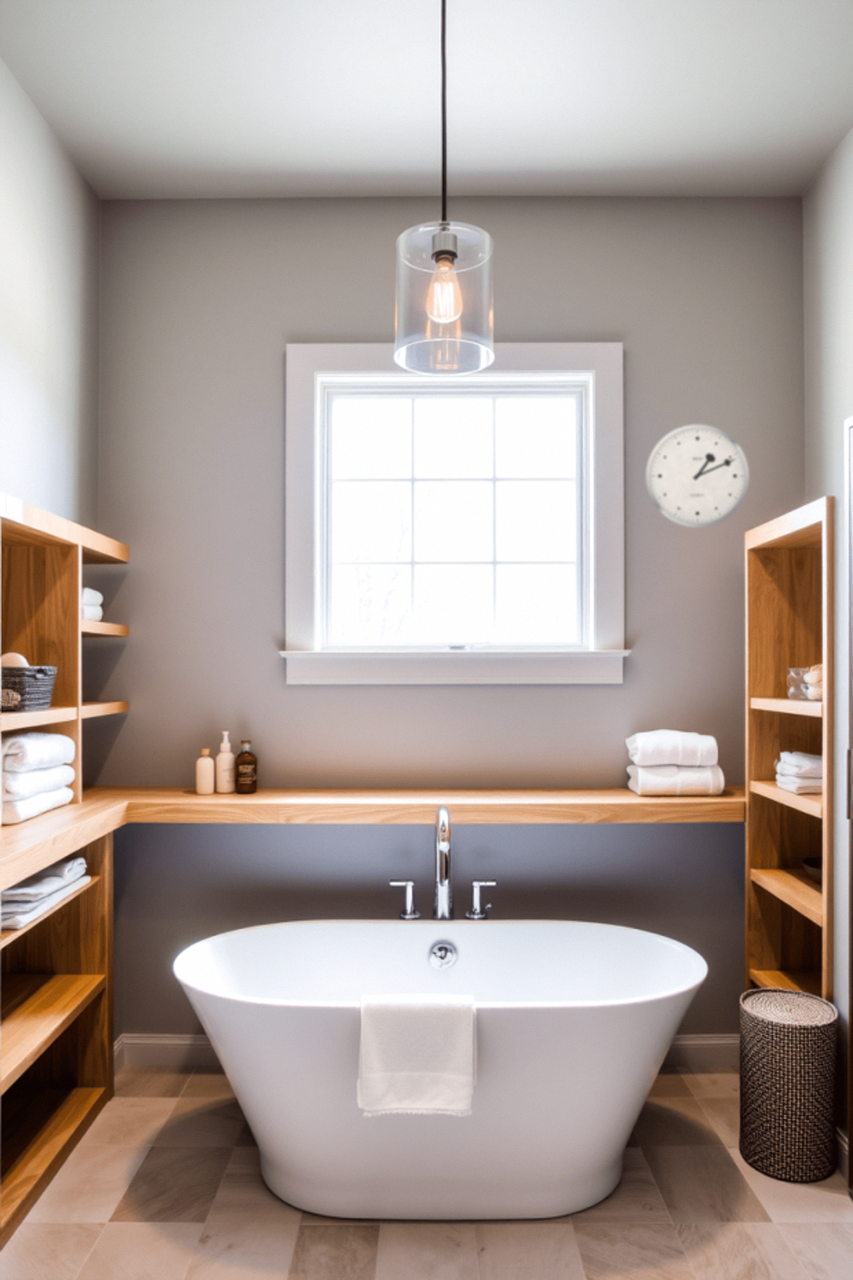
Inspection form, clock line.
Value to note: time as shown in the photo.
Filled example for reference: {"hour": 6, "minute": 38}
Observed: {"hour": 1, "minute": 11}
